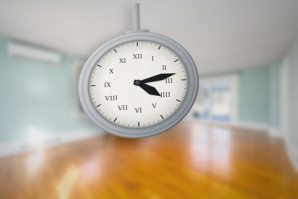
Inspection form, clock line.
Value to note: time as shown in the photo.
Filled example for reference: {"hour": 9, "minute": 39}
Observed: {"hour": 4, "minute": 13}
